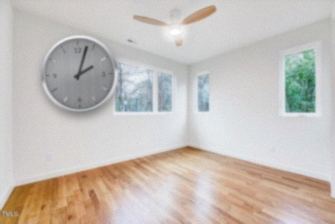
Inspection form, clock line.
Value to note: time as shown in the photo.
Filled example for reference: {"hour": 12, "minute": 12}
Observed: {"hour": 2, "minute": 3}
